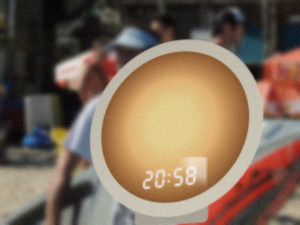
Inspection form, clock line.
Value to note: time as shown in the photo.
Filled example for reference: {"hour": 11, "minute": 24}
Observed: {"hour": 20, "minute": 58}
